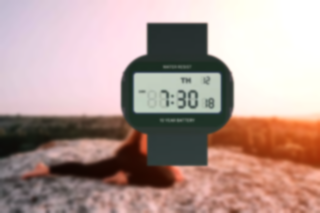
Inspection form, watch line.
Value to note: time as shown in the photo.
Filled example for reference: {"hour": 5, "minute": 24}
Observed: {"hour": 7, "minute": 30}
